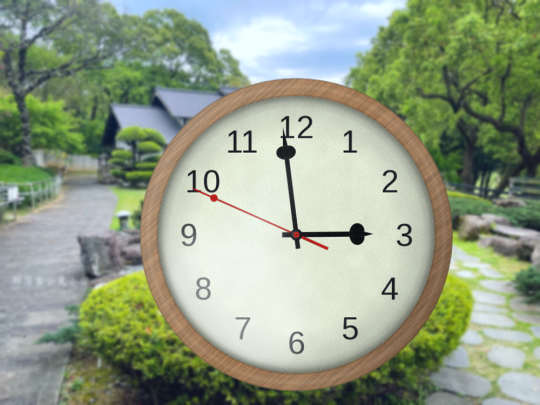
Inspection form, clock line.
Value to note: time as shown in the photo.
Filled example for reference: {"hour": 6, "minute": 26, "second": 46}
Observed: {"hour": 2, "minute": 58, "second": 49}
